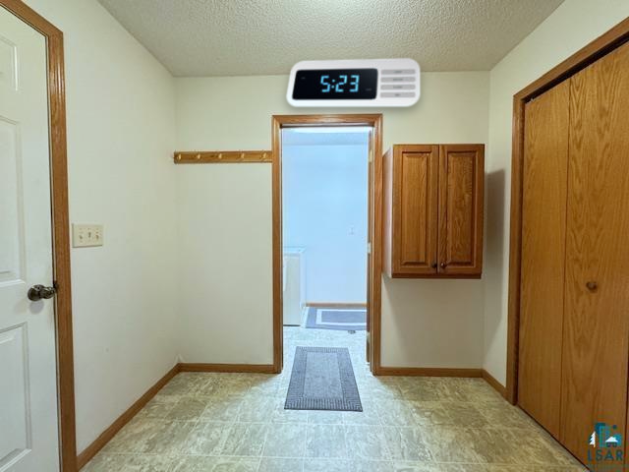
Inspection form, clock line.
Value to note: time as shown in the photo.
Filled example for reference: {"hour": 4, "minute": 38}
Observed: {"hour": 5, "minute": 23}
